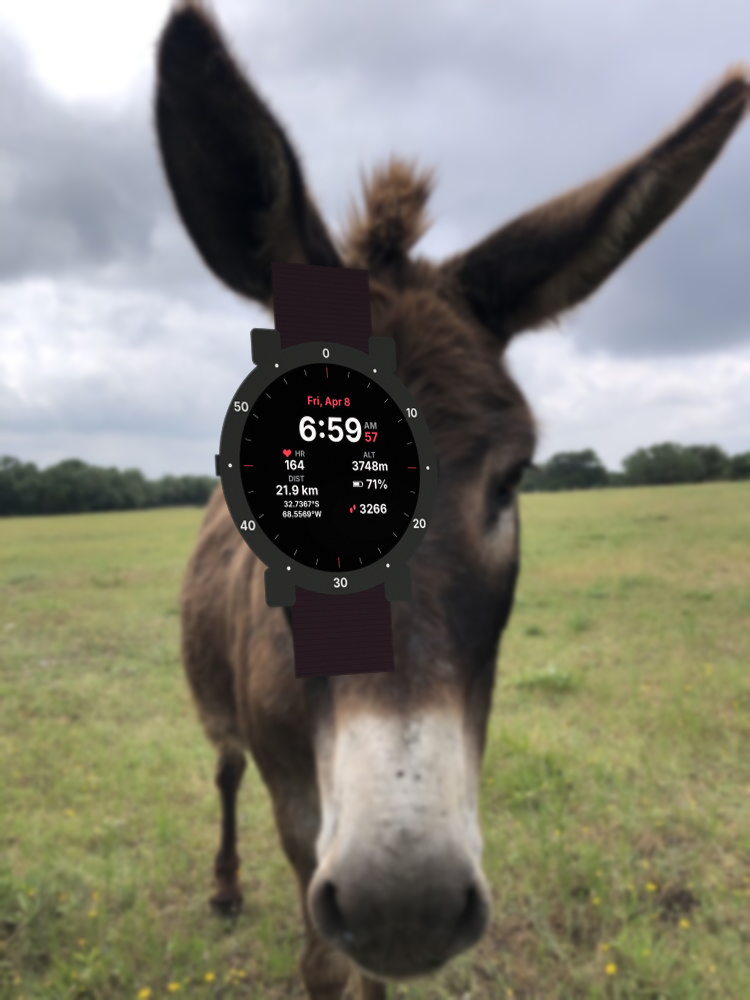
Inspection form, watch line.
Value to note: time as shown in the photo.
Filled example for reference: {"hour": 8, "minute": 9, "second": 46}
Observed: {"hour": 6, "minute": 59, "second": 57}
